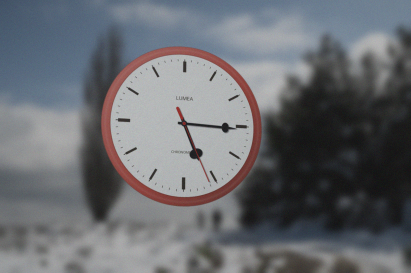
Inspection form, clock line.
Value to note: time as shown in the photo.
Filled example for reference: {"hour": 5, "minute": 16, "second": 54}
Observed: {"hour": 5, "minute": 15, "second": 26}
